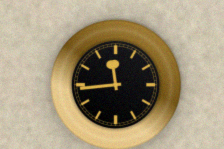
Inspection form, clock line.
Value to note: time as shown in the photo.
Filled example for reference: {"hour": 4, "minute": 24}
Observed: {"hour": 11, "minute": 44}
